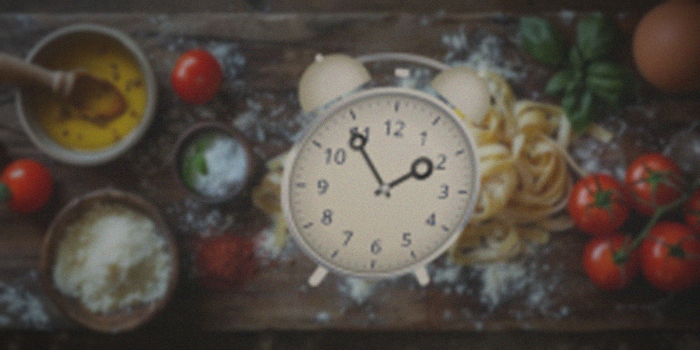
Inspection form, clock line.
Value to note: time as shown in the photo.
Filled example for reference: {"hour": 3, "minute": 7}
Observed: {"hour": 1, "minute": 54}
